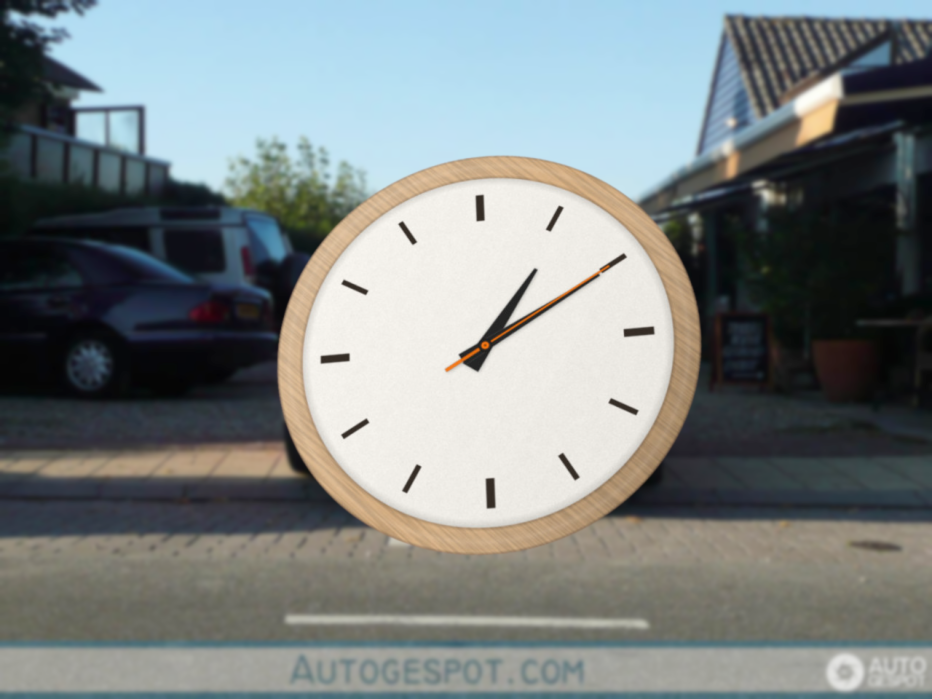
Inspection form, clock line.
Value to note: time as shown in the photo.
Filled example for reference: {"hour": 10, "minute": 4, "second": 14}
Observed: {"hour": 1, "minute": 10, "second": 10}
